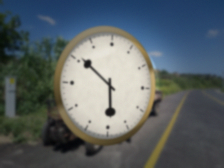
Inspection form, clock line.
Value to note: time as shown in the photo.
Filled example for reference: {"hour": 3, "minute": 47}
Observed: {"hour": 5, "minute": 51}
